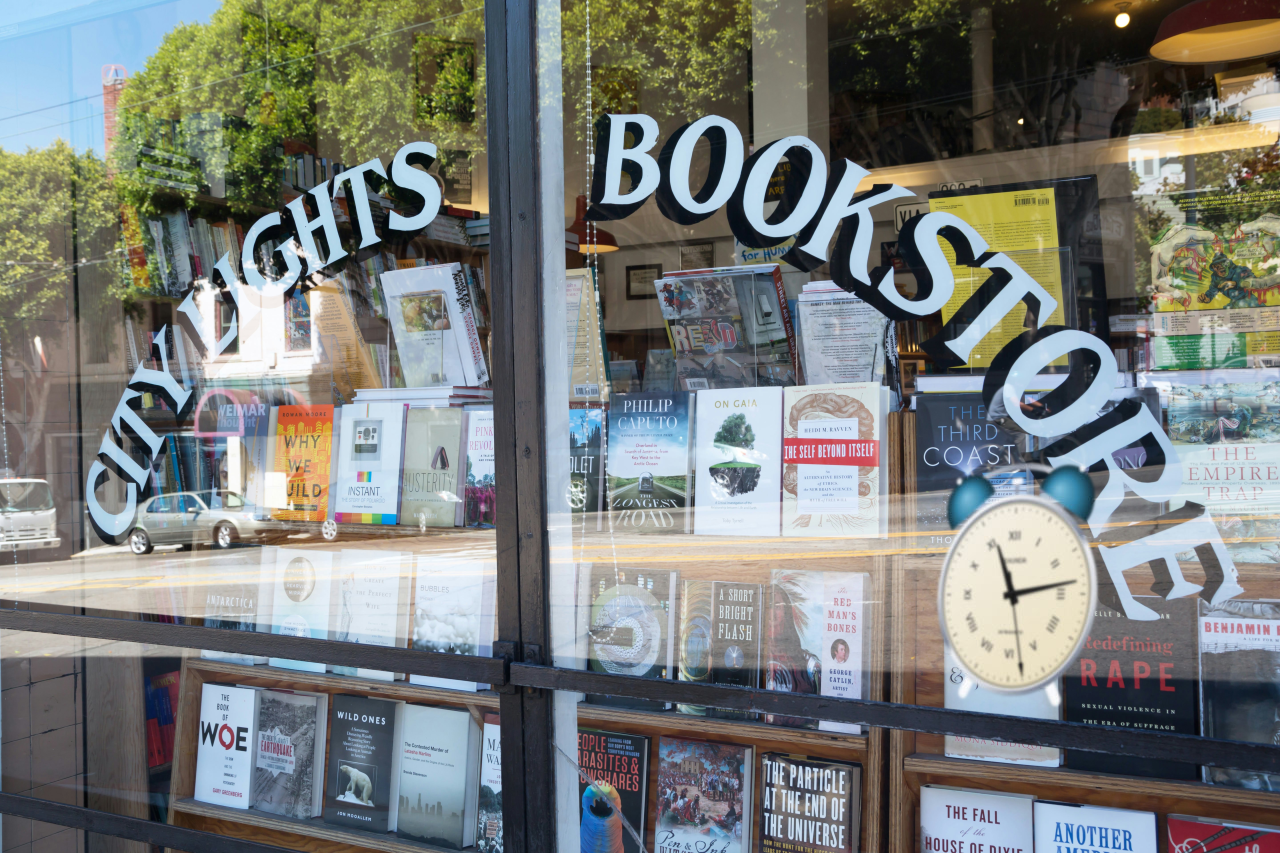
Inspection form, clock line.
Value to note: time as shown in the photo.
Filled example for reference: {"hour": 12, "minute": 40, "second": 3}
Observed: {"hour": 11, "minute": 13, "second": 28}
